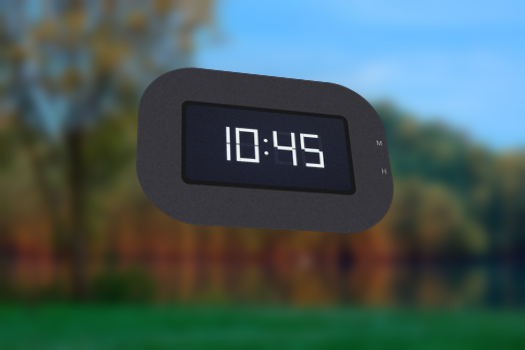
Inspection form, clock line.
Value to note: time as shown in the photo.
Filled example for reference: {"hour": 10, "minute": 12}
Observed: {"hour": 10, "minute": 45}
